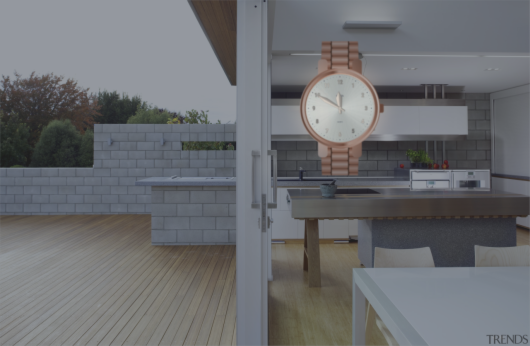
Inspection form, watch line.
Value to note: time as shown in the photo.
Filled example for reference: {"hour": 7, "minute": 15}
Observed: {"hour": 11, "minute": 50}
